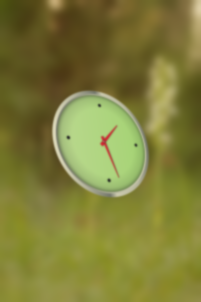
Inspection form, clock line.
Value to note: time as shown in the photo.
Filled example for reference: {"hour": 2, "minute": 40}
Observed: {"hour": 1, "minute": 27}
